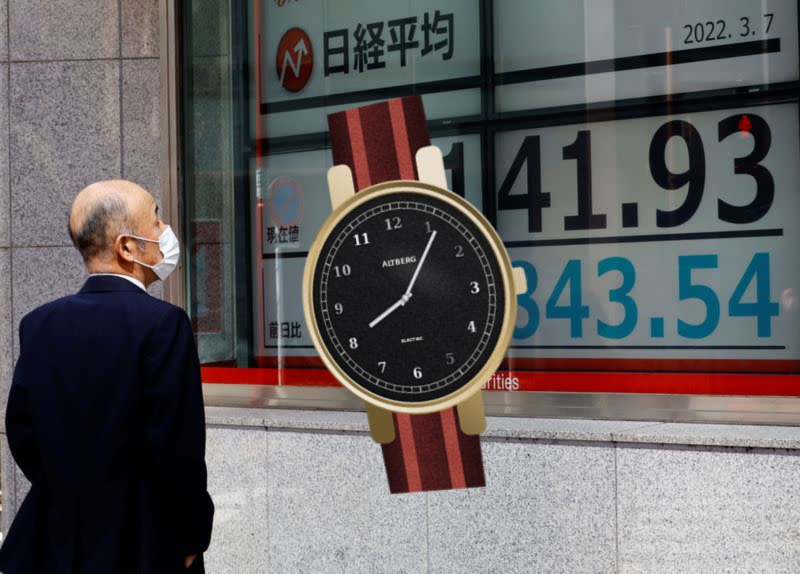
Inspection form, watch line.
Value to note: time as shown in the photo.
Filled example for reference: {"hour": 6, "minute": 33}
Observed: {"hour": 8, "minute": 6}
